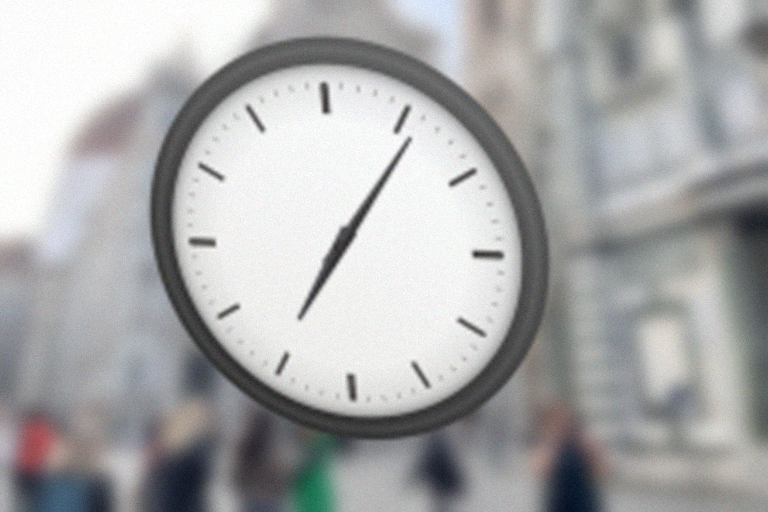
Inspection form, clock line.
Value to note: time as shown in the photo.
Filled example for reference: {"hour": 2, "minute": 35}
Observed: {"hour": 7, "minute": 6}
